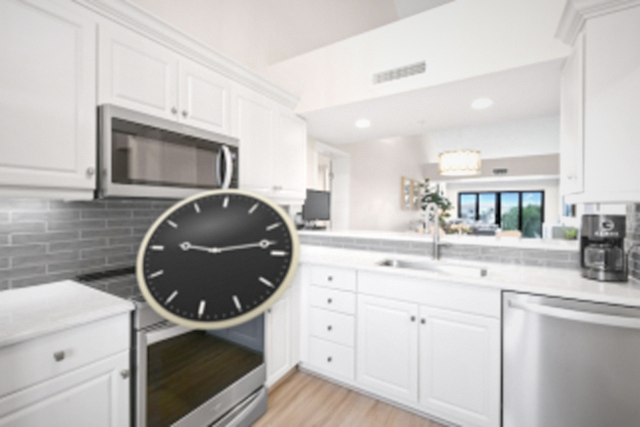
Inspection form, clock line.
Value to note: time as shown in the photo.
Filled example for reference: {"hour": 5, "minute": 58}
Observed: {"hour": 9, "minute": 13}
